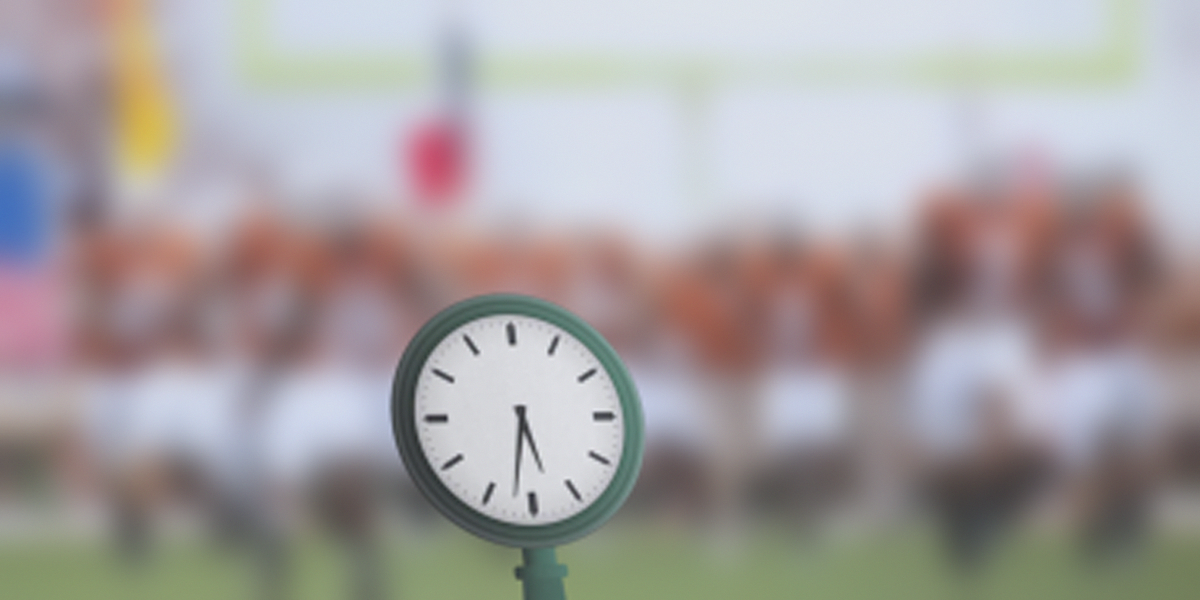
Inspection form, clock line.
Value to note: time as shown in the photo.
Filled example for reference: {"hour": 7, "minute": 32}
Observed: {"hour": 5, "minute": 32}
